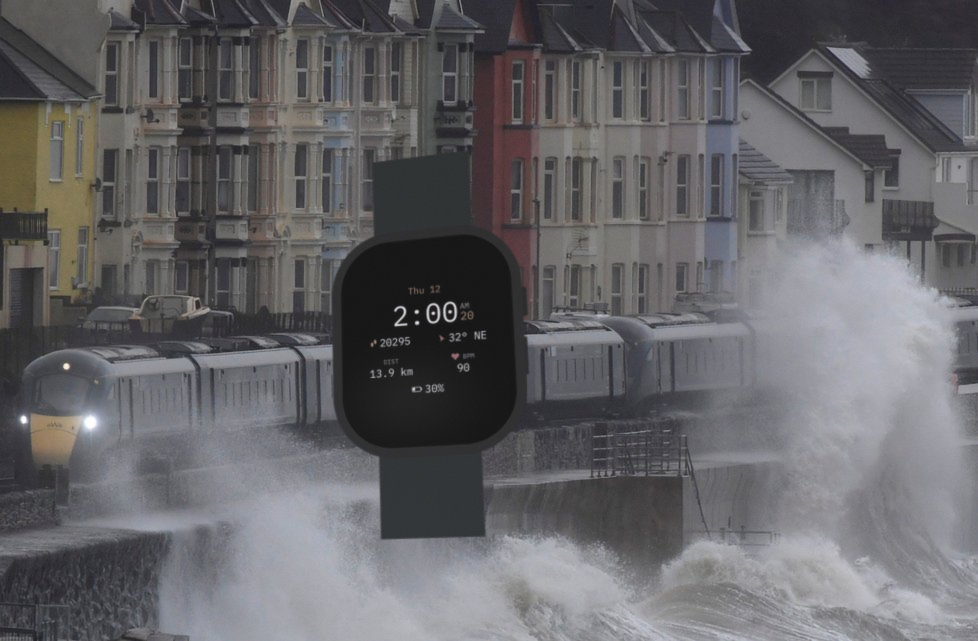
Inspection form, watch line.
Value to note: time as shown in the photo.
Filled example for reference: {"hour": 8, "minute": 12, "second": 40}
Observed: {"hour": 2, "minute": 0, "second": 20}
